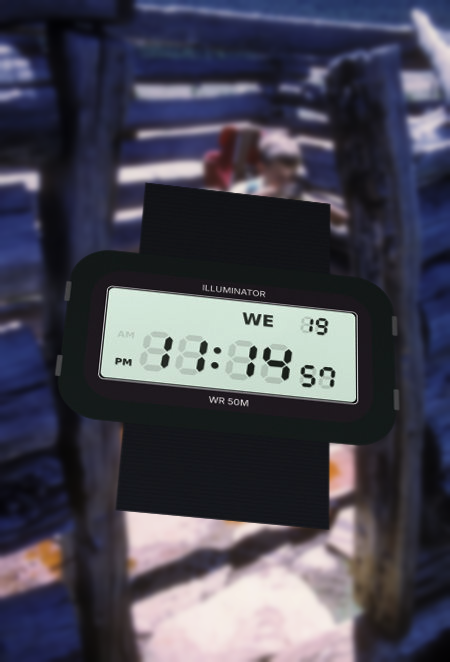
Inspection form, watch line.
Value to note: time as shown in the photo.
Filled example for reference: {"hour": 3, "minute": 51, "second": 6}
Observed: {"hour": 11, "minute": 14, "second": 57}
